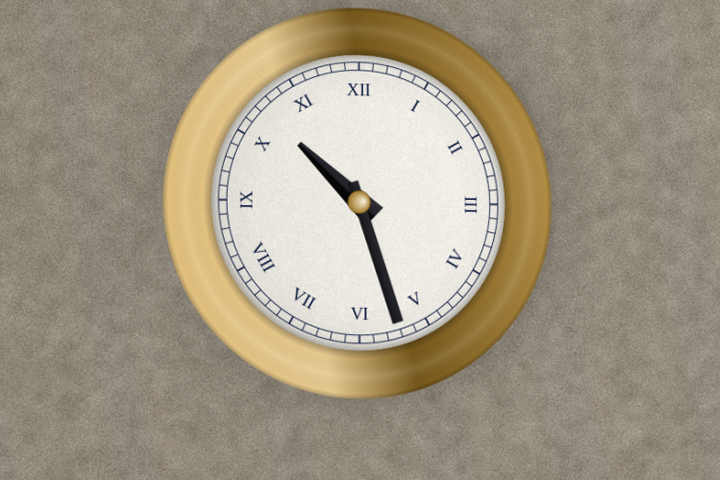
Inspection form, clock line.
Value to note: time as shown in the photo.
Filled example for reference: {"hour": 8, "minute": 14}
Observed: {"hour": 10, "minute": 27}
